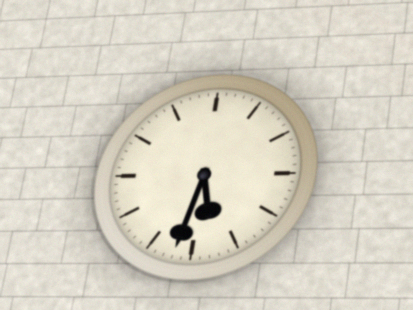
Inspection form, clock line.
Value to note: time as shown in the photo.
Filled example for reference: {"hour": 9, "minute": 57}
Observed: {"hour": 5, "minute": 32}
